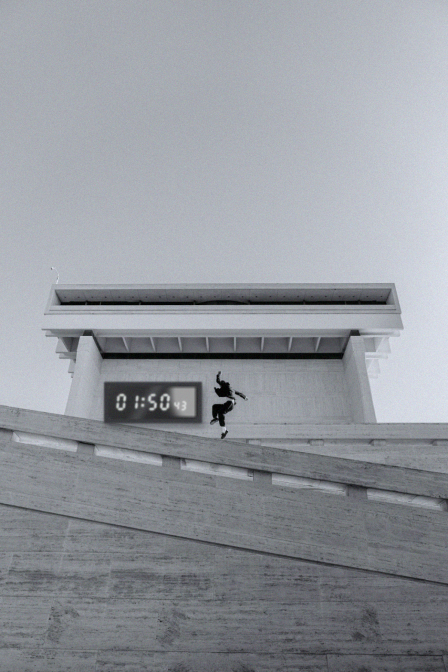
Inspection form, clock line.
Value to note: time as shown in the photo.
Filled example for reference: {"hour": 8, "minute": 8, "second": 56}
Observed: {"hour": 1, "minute": 50, "second": 43}
